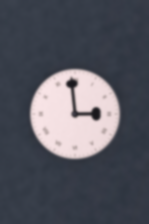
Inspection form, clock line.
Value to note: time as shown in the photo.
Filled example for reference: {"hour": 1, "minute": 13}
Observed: {"hour": 2, "minute": 59}
